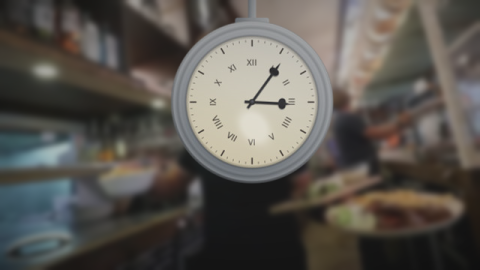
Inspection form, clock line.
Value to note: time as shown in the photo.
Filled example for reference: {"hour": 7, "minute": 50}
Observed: {"hour": 3, "minute": 6}
